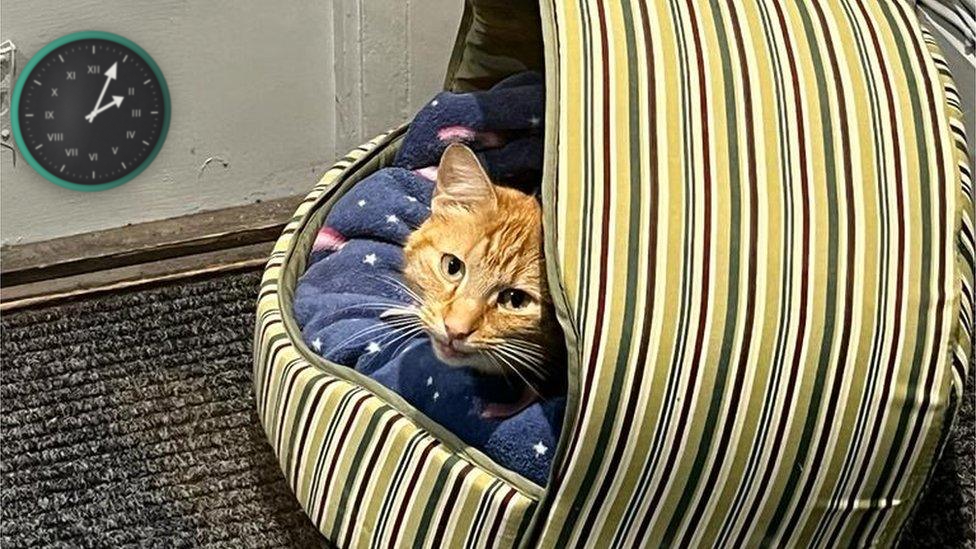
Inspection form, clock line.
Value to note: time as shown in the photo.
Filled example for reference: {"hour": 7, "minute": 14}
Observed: {"hour": 2, "minute": 4}
